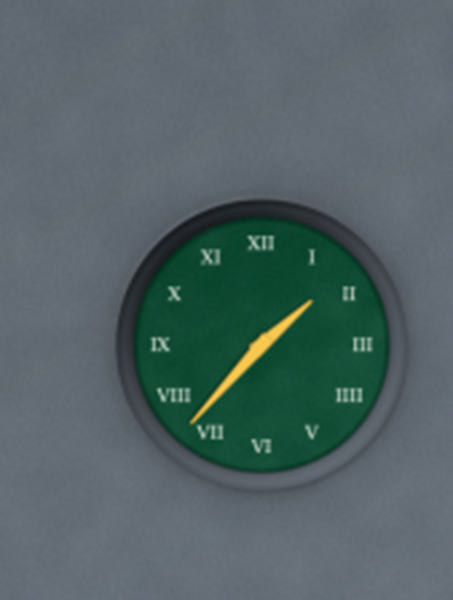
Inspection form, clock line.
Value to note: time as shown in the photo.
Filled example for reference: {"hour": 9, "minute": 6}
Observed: {"hour": 1, "minute": 37}
